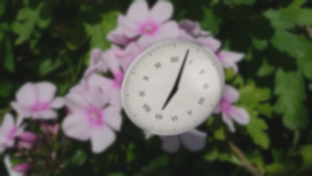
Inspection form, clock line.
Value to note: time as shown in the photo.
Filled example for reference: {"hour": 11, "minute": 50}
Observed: {"hour": 7, "minute": 3}
